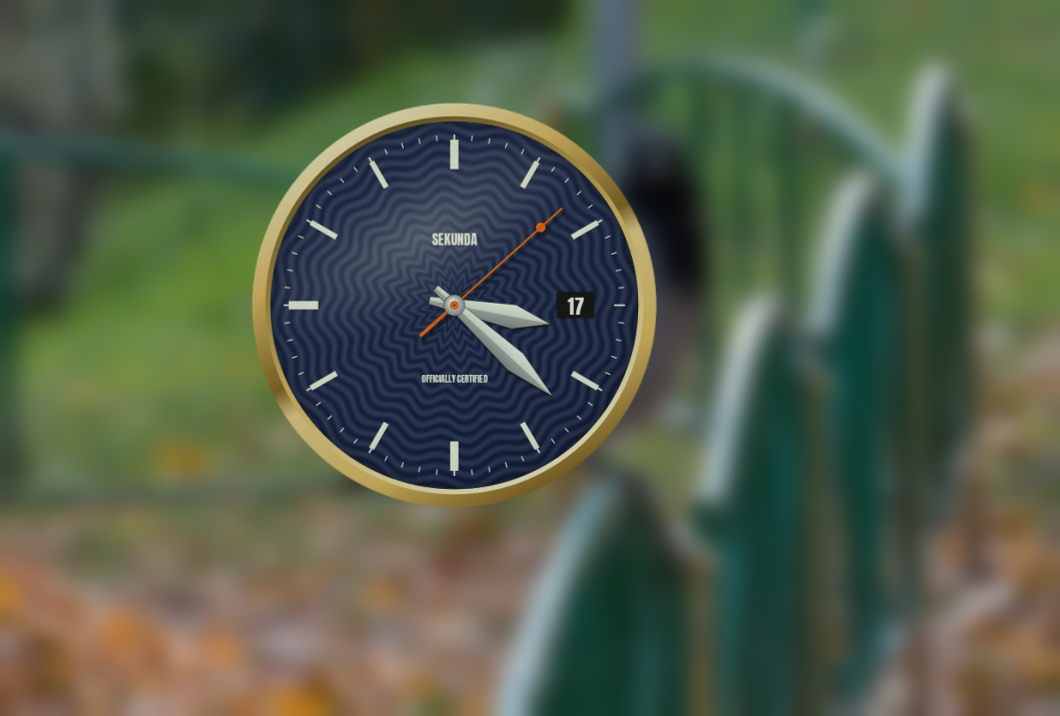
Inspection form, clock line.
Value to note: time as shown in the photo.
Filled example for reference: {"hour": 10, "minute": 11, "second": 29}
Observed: {"hour": 3, "minute": 22, "second": 8}
